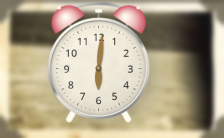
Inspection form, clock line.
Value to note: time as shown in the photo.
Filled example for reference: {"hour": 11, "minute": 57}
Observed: {"hour": 6, "minute": 1}
